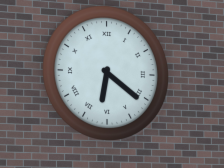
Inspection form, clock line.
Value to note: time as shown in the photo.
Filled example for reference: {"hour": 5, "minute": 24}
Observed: {"hour": 6, "minute": 21}
